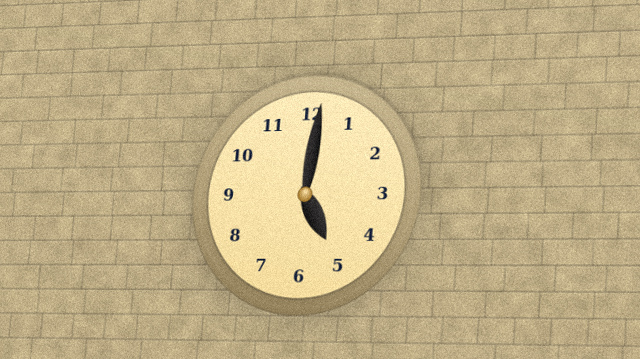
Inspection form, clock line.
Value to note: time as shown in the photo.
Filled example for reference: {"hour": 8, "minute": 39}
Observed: {"hour": 5, "minute": 1}
